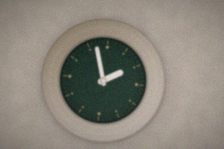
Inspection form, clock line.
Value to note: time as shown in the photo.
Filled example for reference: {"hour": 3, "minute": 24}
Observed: {"hour": 1, "minute": 57}
